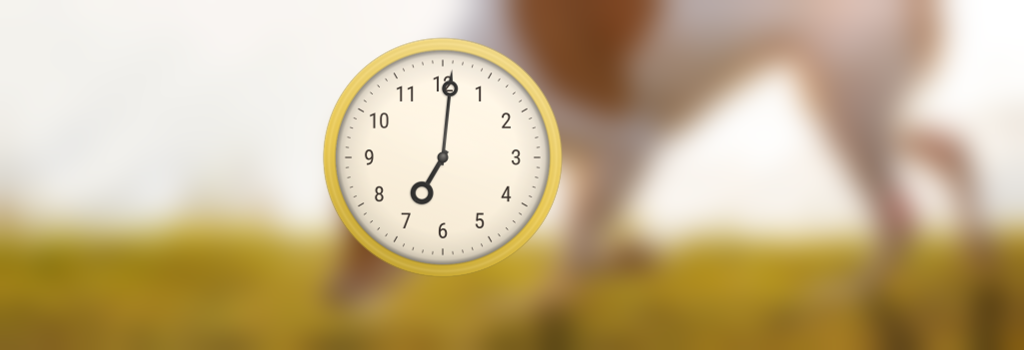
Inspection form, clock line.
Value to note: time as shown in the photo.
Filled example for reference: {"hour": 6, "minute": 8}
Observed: {"hour": 7, "minute": 1}
